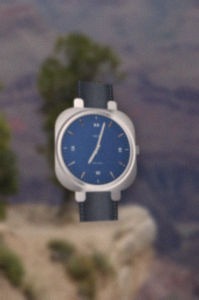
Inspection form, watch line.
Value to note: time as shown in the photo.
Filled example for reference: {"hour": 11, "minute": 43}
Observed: {"hour": 7, "minute": 3}
